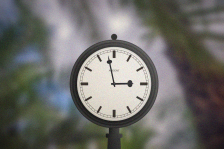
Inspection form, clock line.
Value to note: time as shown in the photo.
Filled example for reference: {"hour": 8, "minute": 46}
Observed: {"hour": 2, "minute": 58}
